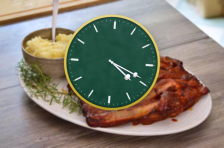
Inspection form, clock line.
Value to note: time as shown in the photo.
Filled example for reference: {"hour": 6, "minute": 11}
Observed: {"hour": 4, "minute": 19}
